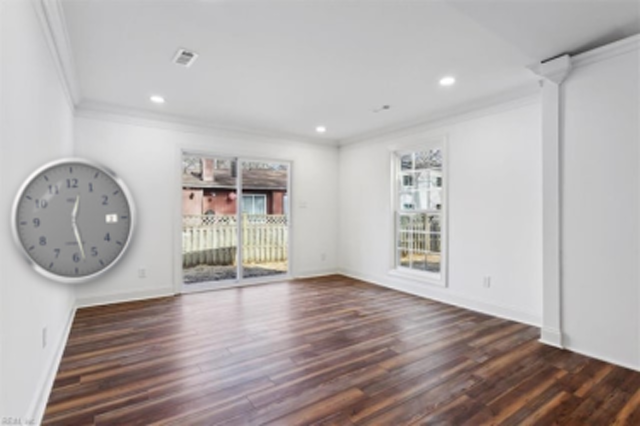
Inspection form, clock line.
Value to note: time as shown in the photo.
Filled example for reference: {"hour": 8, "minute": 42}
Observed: {"hour": 12, "minute": 28}
